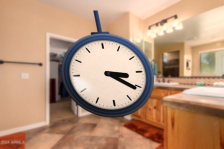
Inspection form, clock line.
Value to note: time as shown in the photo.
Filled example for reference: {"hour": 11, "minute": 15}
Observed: {"hour": 3, "minute": 21}
